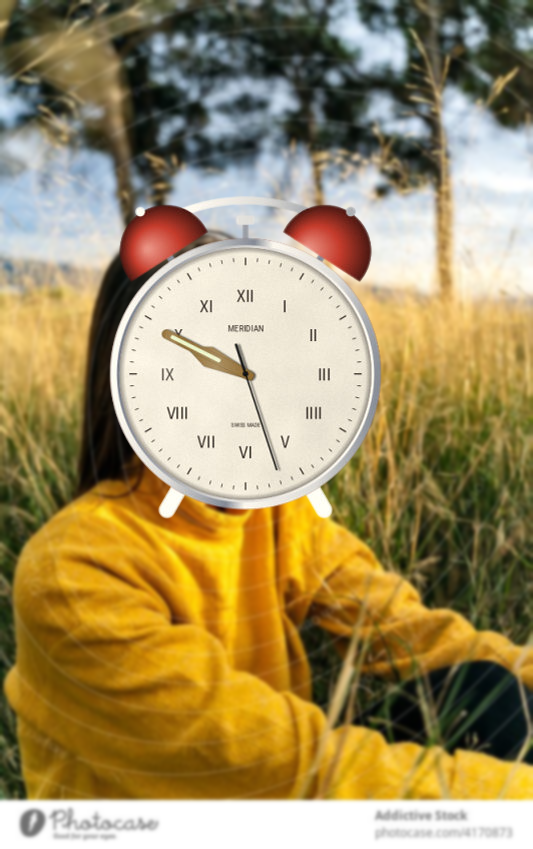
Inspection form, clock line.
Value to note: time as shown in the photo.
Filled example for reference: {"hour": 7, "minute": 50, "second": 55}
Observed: {"hour": 9, "minute": 49, "second": 27}
